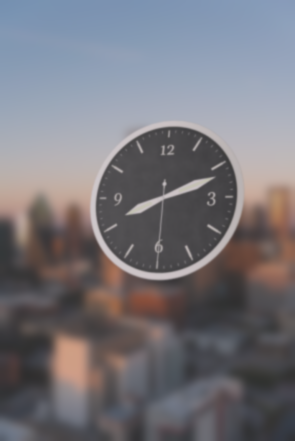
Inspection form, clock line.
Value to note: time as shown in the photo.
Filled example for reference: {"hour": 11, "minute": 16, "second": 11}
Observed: {"hour": 8, "minute": 11, "second": 30}
